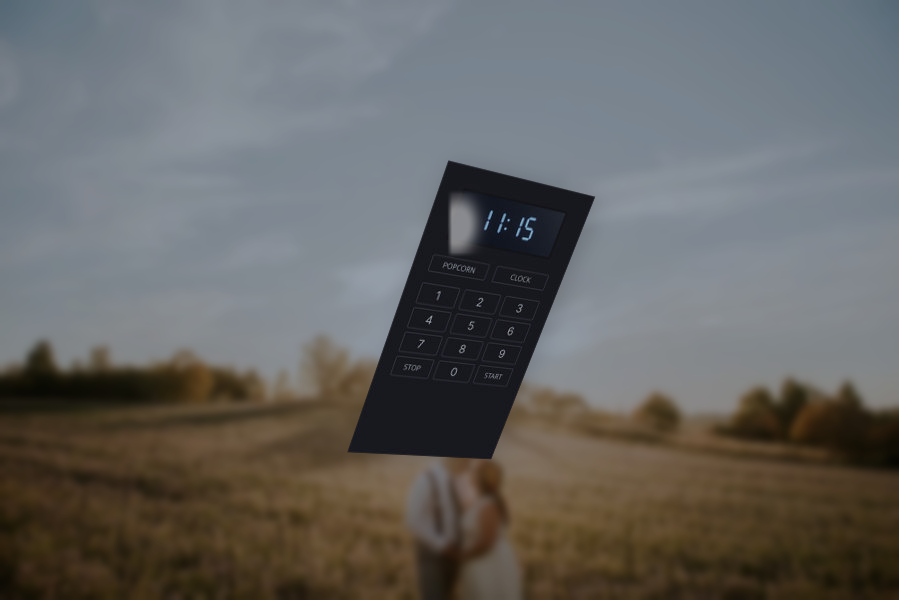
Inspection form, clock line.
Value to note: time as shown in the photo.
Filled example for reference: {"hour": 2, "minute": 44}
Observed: {"hour": 11, "minute": 15}
